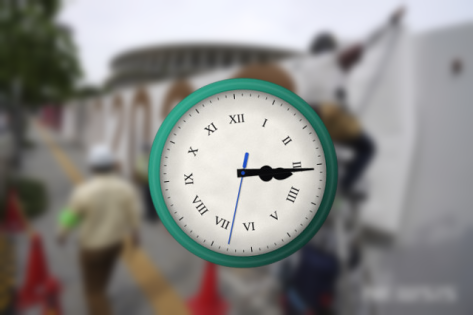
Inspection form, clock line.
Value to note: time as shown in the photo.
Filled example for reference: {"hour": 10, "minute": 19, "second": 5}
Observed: {"hour": 3, "minute": 15, "second": 33}
